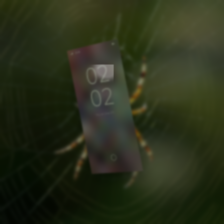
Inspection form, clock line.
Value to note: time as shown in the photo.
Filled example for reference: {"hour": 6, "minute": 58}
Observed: {"hour": 2, "minute": 2}
